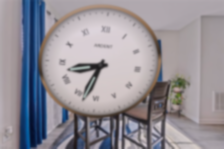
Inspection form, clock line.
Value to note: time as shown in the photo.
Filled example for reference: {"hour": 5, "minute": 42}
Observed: {"hour": 8, "minute": 33}
